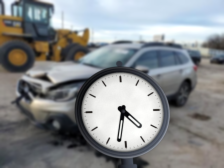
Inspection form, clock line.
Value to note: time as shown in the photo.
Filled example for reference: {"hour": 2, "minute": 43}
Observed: {"hour": 4, "minute": 32}
